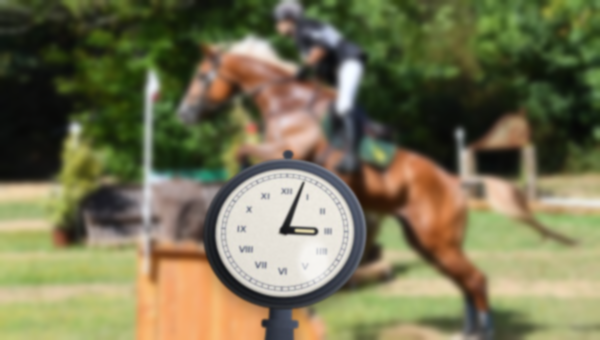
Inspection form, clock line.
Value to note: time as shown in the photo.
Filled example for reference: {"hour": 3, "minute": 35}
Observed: {"hour": 3, "minute": 3}
